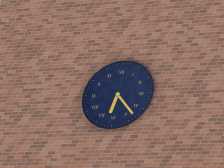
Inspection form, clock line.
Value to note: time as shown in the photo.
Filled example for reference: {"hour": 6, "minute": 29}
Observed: {"hour": 6, "minute": 23}
